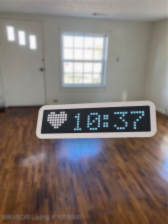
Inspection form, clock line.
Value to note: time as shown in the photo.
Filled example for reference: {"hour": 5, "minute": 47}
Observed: {"hour": 10, "minute": 37}
